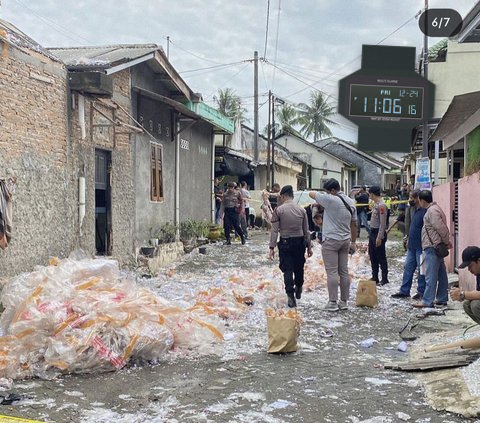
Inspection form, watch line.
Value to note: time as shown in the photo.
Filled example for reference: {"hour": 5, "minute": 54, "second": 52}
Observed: {"hour": 11, "minute": 6, "second": 16}
